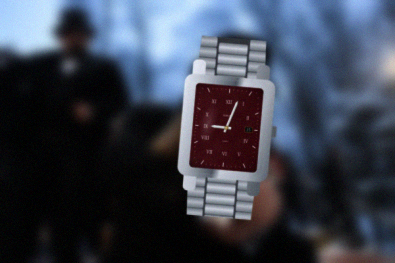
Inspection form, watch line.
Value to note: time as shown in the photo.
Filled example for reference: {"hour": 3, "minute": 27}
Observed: {"hour": 9, "minute": 3}
